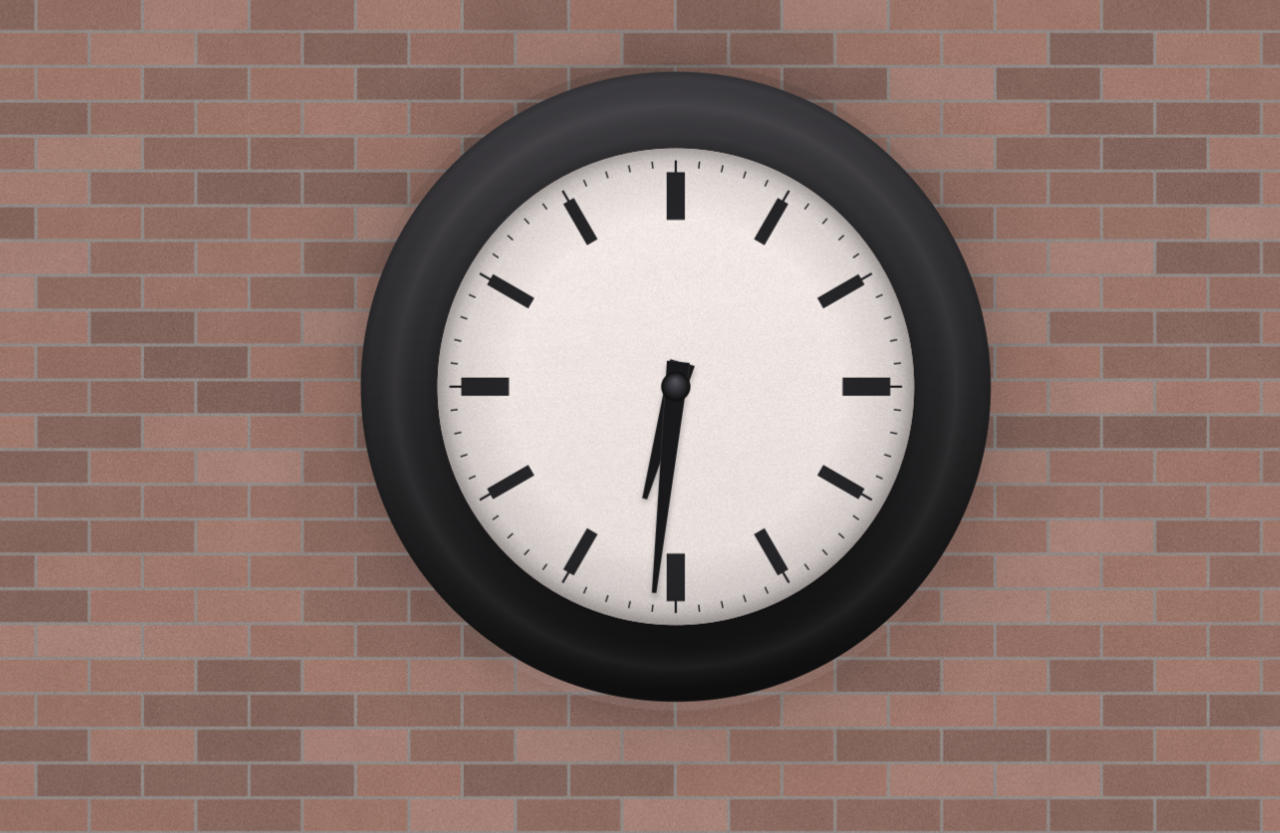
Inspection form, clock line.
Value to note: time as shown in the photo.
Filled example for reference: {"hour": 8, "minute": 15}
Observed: {"hour": 6, "minute": 31}
